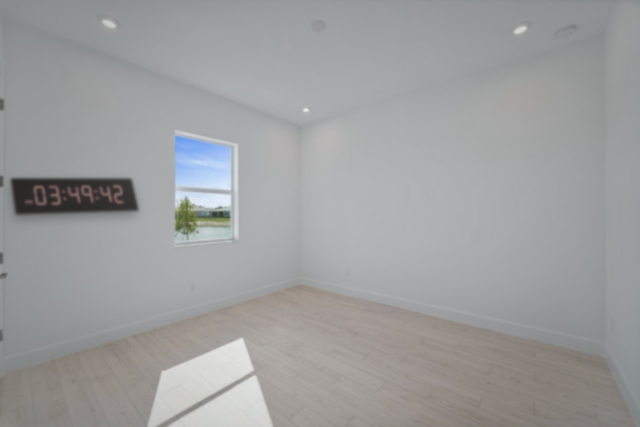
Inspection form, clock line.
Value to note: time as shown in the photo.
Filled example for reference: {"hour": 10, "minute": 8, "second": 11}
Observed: {"hour": 3, "minute": 49, "second": 42}
